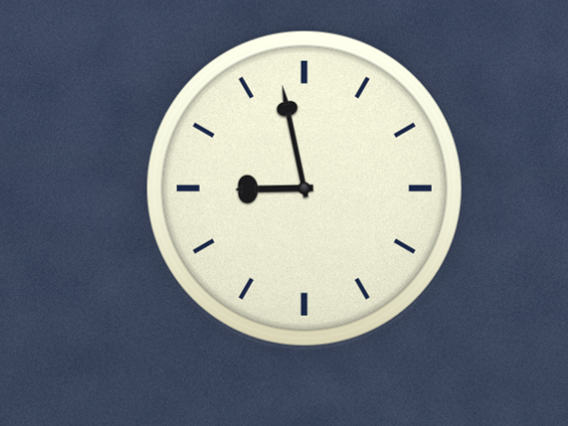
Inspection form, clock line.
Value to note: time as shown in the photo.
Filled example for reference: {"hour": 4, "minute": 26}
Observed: {"hour": 8, "minute": 58}
